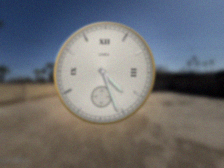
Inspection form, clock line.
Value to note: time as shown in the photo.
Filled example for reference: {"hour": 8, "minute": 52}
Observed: {"hour": 4, "minute": 26}
